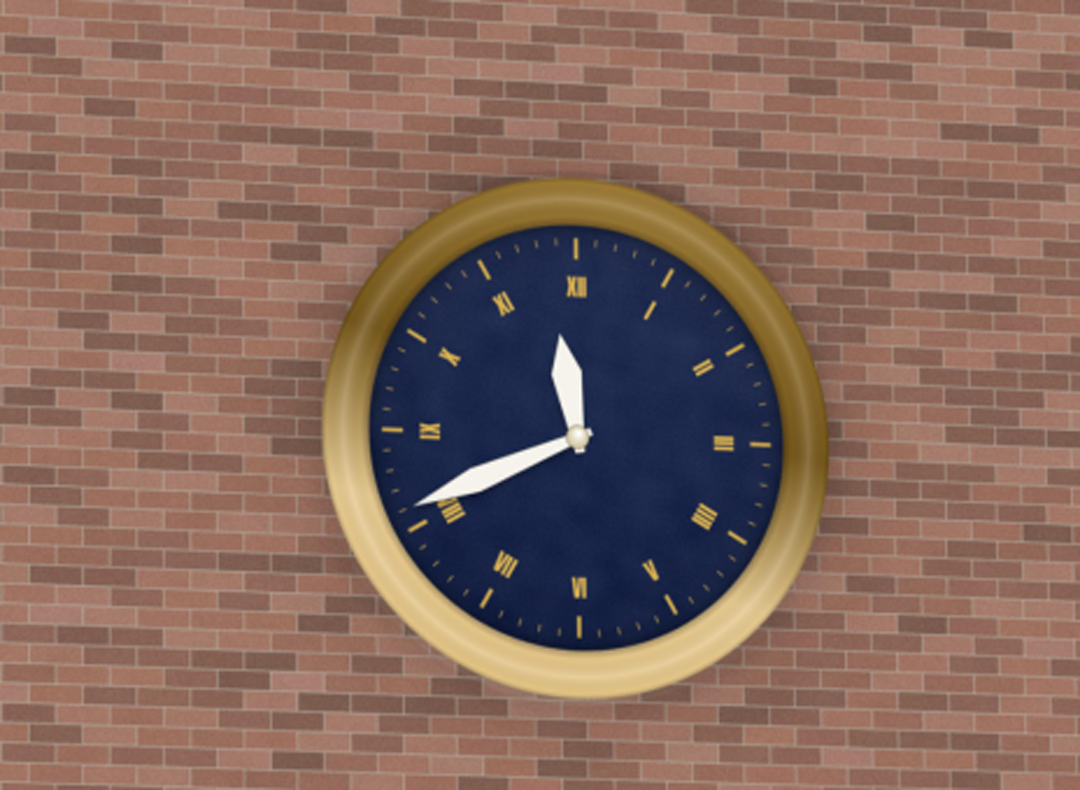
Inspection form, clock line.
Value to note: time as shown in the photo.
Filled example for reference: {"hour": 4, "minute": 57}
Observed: {"hour": 11, "minute": 41}
